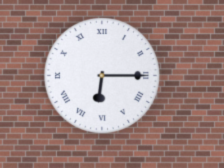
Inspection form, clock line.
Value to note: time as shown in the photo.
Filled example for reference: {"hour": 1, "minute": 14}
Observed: {"hour": 6, "minute": 15}
